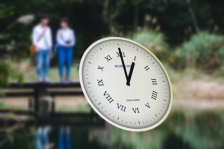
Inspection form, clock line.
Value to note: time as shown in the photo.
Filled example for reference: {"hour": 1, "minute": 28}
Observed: {"hour": 1, "minute": 0}
